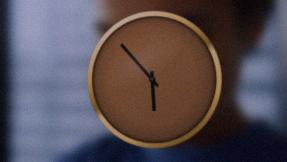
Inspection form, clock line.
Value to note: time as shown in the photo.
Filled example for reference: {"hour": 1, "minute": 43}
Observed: {"hour": 5, "minute": 53}
